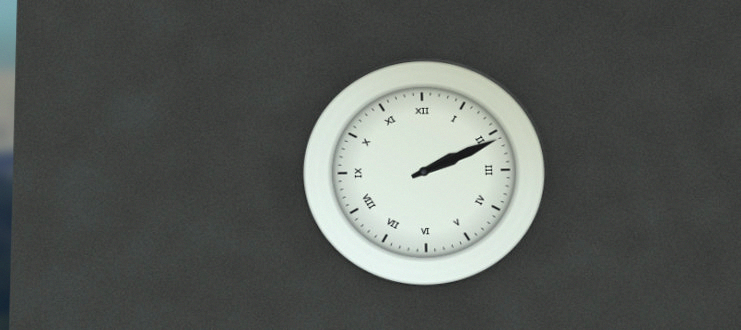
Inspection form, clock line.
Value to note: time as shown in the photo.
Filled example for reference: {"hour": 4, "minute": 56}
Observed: {"hour": 2, "minute": 11}
